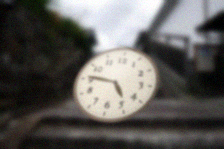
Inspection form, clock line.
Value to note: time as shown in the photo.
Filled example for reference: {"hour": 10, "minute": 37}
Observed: {"hour": 4, "minute": 46}
